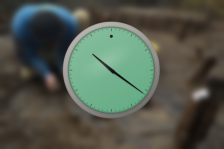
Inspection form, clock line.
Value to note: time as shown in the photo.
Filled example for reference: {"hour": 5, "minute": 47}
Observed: {"hour": 10, "minute": 21}
